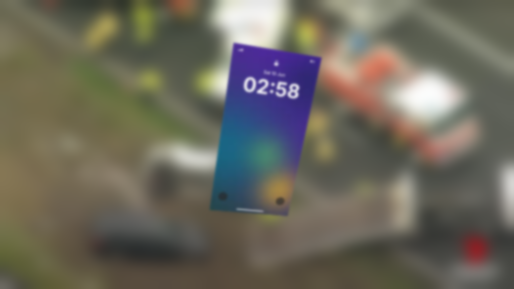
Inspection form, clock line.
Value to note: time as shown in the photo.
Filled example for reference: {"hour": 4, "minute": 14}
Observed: {"hour": 2, "minute": 58}
